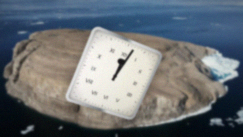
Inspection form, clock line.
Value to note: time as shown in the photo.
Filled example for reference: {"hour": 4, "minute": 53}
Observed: {"hour": 12, "minute": 2}
